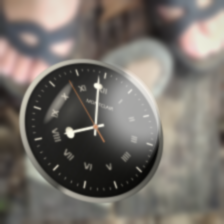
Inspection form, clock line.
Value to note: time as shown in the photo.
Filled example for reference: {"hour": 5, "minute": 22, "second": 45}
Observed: {"hour": 7, "minute": 58, "second": 53}
